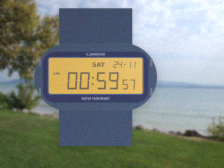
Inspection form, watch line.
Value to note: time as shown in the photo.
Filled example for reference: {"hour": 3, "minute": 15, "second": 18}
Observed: {"hour": 0, "minute": 59, "second": 57}
